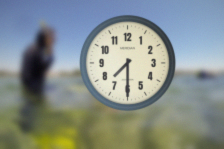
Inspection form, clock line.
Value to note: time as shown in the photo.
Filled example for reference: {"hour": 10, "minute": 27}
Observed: {"hour": 7, "minute": 30}
